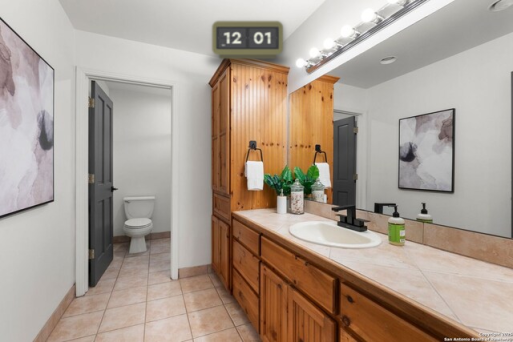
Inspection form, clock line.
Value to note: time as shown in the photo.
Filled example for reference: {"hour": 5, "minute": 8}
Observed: {"hour": 12, "minute": 1}
